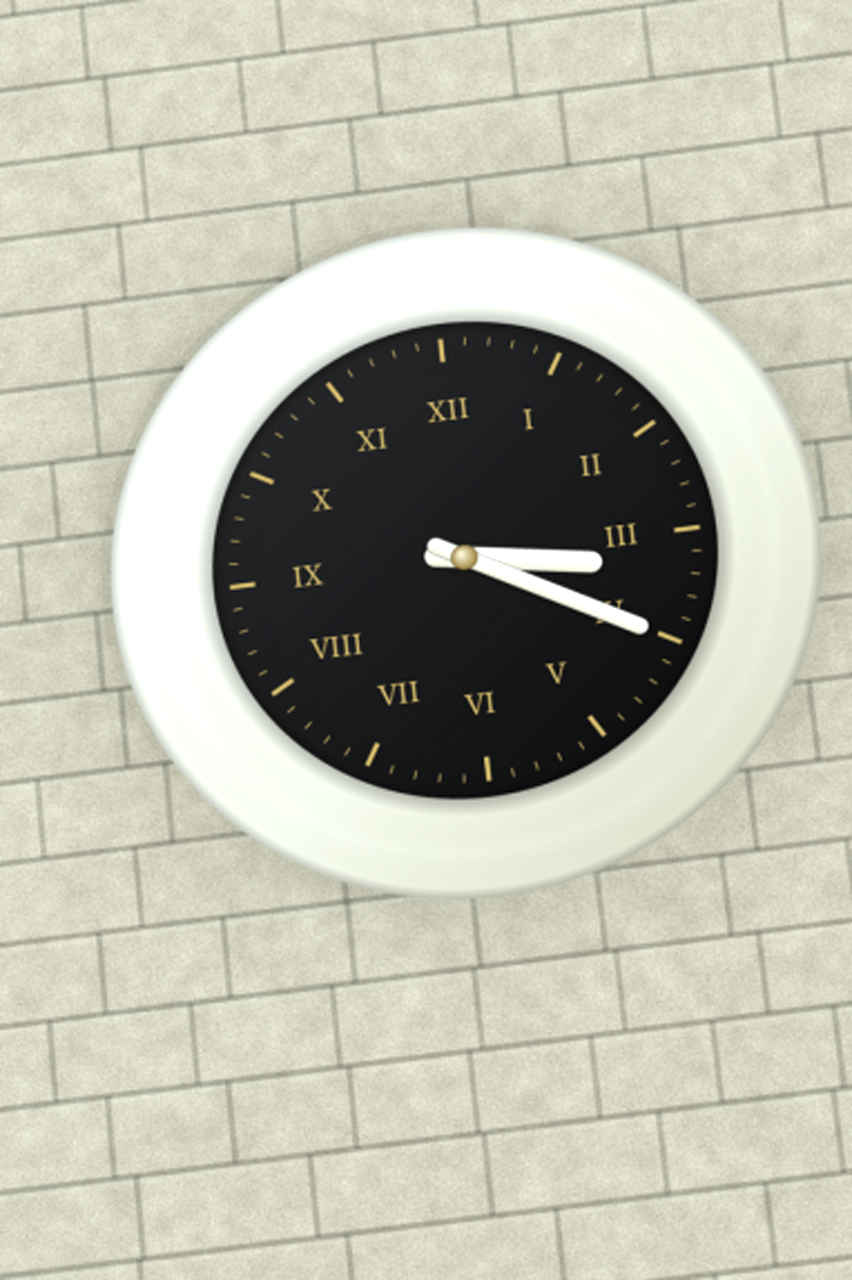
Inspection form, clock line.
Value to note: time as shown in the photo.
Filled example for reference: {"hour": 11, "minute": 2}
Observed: {"hour": 3, "minute": 20}
